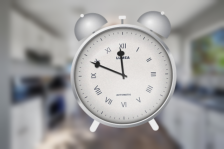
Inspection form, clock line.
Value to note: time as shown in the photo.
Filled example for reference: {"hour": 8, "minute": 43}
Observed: {"hour": 11, "minute": 49}
